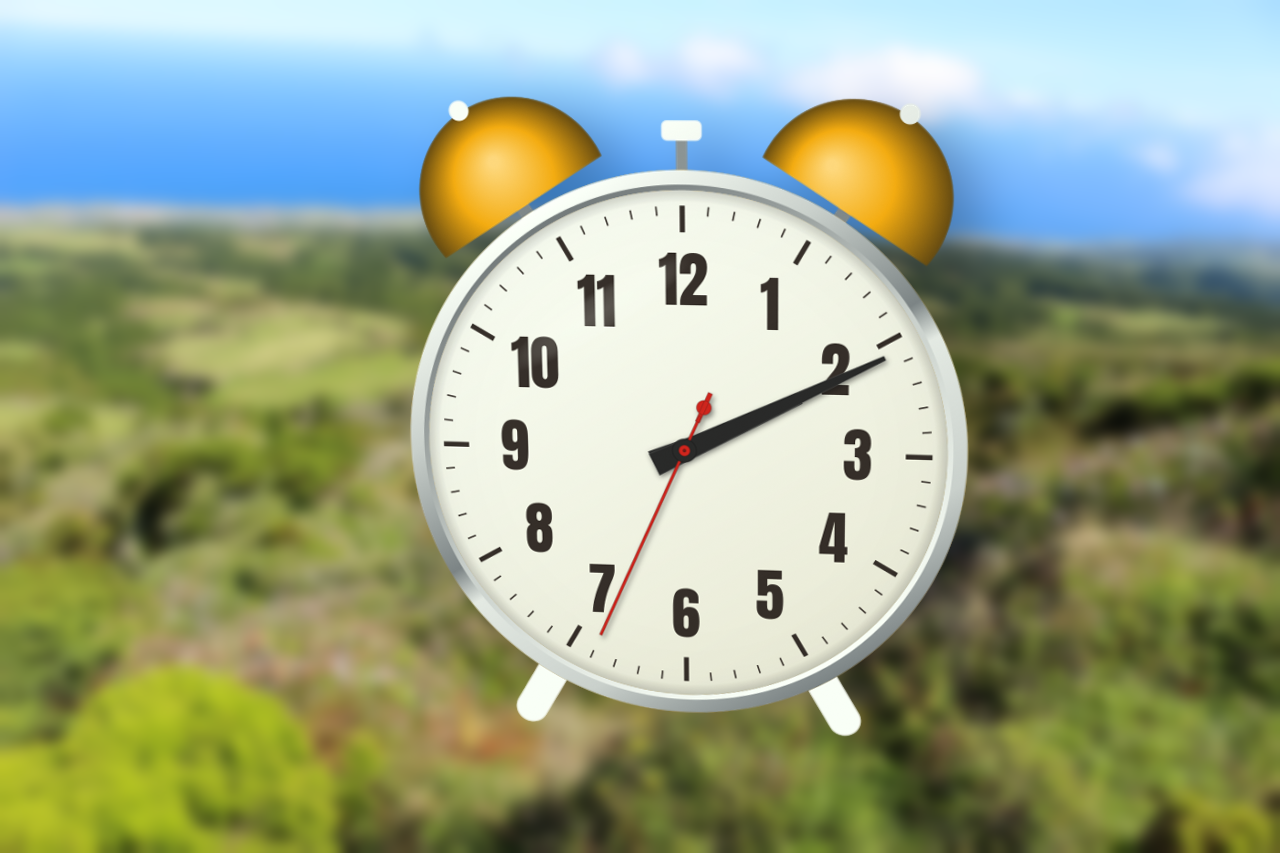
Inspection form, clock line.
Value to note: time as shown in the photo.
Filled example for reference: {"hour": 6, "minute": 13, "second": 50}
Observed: {"hour": 2, "minute": 10, "second": 34}
